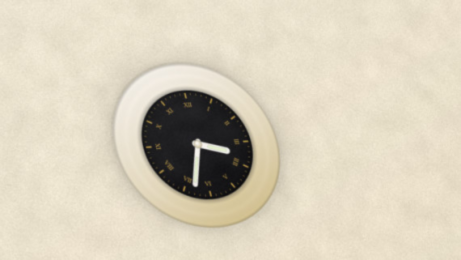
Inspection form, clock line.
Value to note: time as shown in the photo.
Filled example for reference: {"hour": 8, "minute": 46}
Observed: {"hour": 3, "minute": 33}
